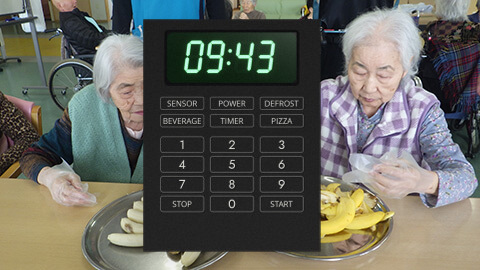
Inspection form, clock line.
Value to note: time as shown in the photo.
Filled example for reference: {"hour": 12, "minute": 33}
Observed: {"hour": 9, "minute": 43}
